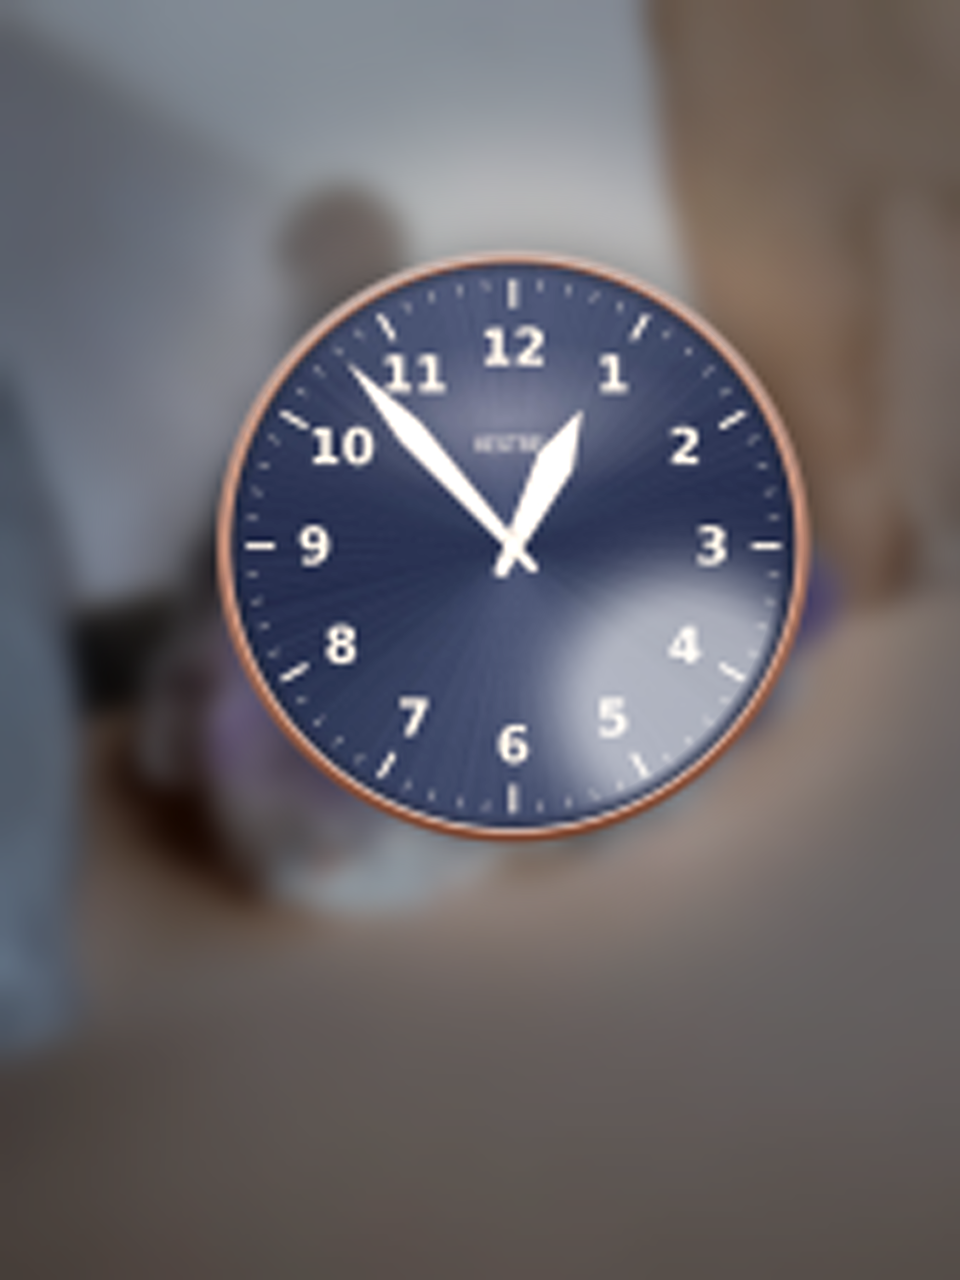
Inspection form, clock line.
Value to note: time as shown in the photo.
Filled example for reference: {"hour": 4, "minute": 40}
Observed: {"hour": 12, "minute": 53}
